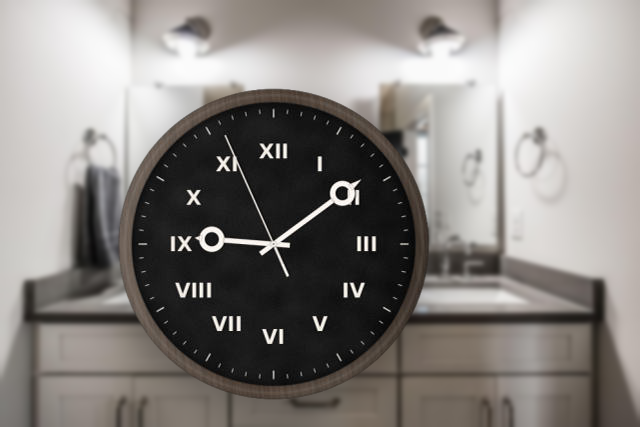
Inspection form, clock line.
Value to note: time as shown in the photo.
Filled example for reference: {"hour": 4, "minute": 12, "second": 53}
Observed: {"hour": 9, "minute": 8, "second": 56}
